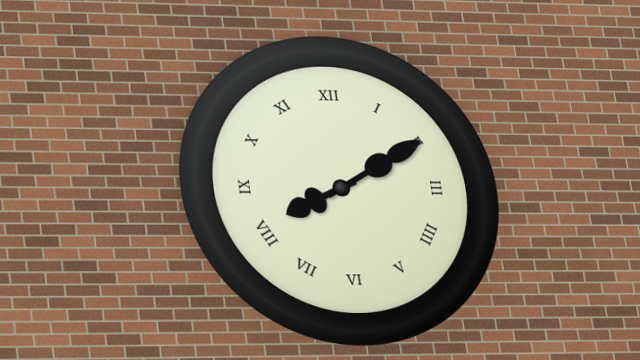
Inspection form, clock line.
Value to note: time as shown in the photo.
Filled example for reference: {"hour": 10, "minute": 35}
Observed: {"hour": 8, "minute": 10}
